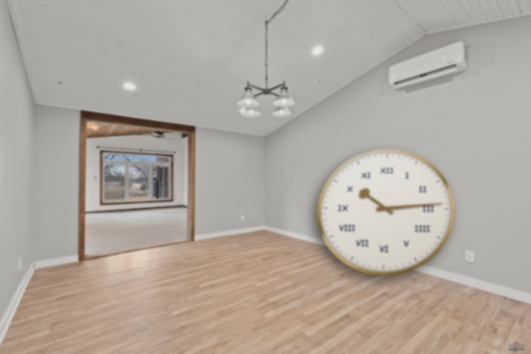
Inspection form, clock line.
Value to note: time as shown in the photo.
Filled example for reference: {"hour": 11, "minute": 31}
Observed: {"hour": 10, "minute": 14}
